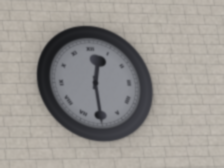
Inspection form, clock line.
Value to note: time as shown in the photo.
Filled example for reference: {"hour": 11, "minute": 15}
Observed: {"hour": 12, "minute": 30}
